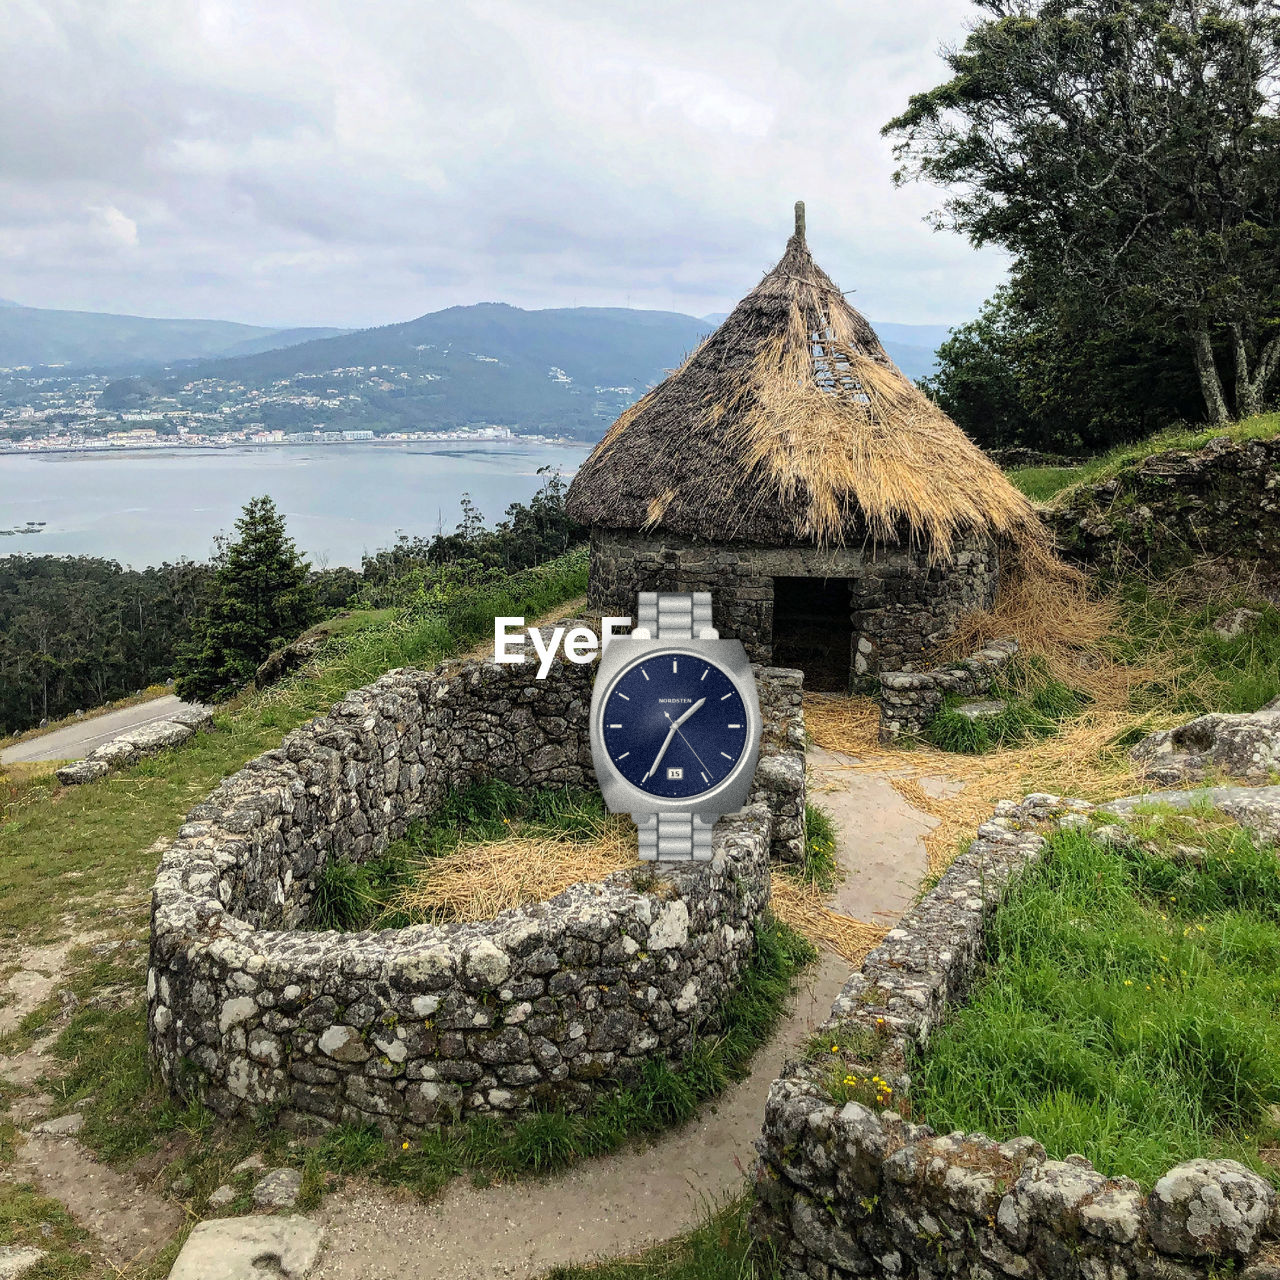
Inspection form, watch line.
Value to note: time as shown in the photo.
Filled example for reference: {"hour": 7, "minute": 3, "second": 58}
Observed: {"hour": 1, "minute": 34, "second": 24}
